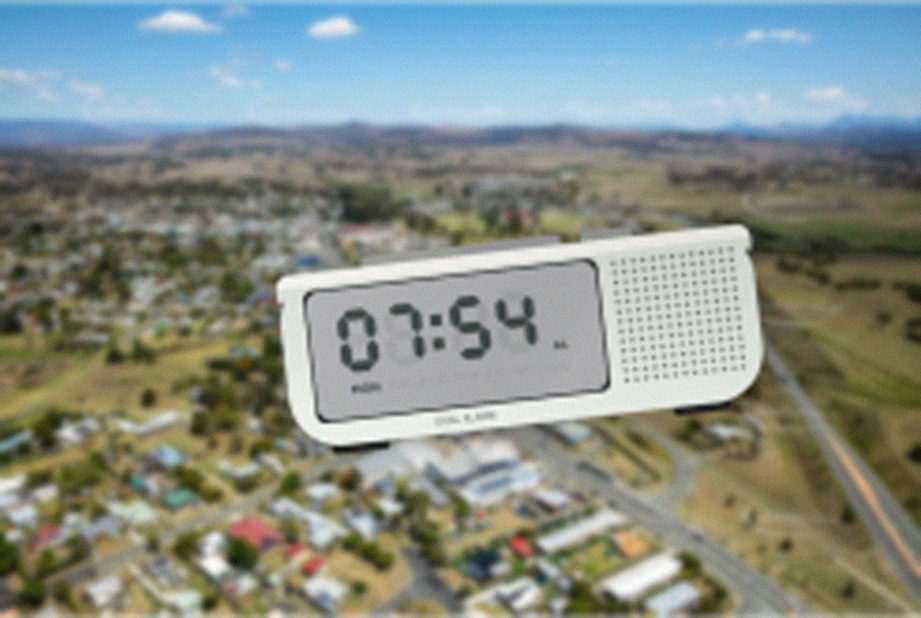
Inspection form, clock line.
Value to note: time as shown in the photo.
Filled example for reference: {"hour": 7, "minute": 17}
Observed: {"hour": 7, "minute": 54}
